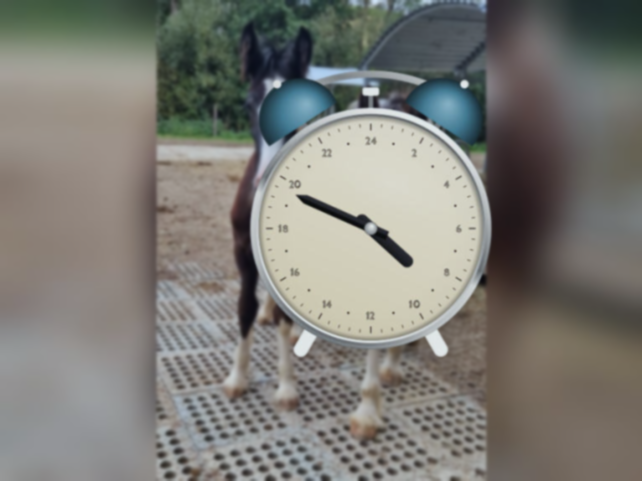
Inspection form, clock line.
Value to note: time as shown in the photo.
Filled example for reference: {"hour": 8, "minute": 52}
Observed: {"hour": 8, "minute": 49}
